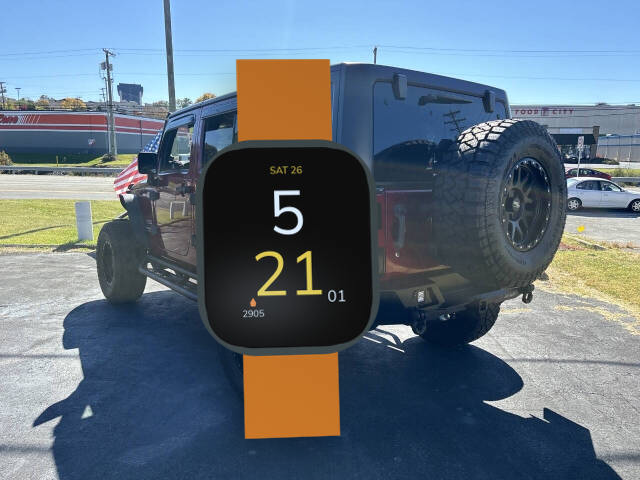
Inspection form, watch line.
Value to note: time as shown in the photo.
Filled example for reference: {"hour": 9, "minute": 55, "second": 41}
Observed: {"hour": 5, "minute": 21, "second": 1}
